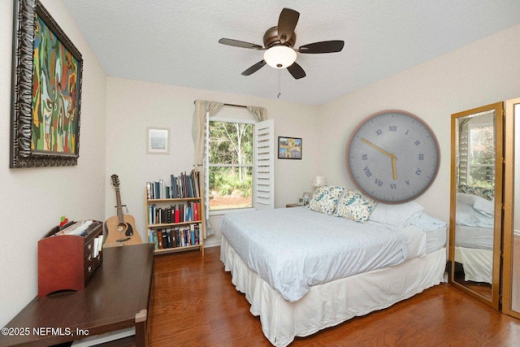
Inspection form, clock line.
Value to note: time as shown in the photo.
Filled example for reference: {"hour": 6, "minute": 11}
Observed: {"hour": 5, "minute": 50}
